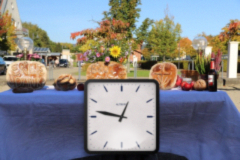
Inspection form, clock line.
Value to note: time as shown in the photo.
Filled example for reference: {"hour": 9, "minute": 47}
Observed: {"hour": 12, "minute": 47}
